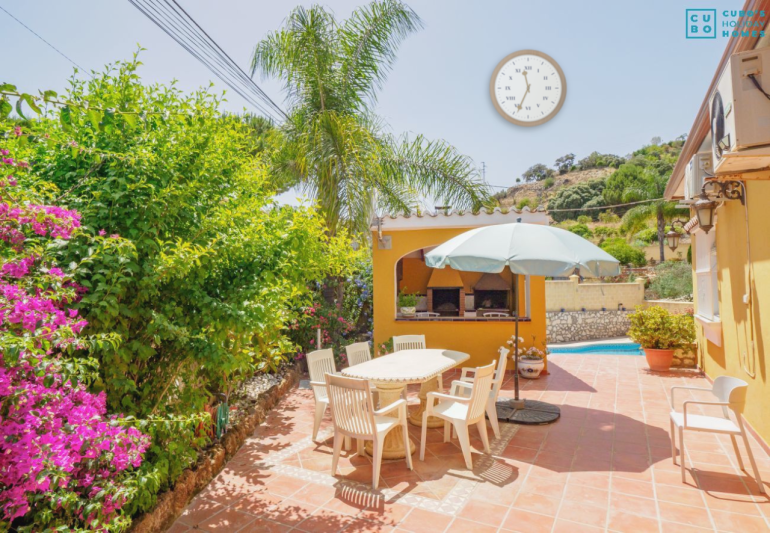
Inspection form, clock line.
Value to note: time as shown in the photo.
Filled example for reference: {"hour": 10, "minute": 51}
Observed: {"hour": 11, "minute": 34}
